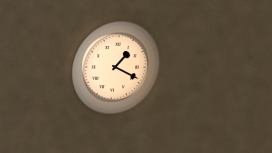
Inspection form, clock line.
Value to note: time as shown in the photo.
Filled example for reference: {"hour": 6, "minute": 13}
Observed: {"hour": 1, "minute": 19}
